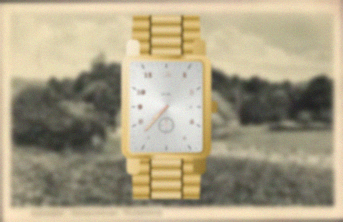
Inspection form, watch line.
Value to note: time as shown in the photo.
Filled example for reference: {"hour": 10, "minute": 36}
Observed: {"hour": 7, "minute": 37}
